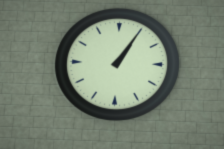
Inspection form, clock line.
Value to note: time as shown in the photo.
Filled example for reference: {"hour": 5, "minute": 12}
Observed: {"hour": 1, "minute": 5}
